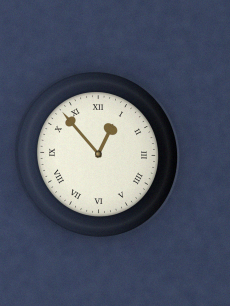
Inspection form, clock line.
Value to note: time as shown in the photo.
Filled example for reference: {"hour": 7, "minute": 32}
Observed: {"hour": 12, "minute": 53}
